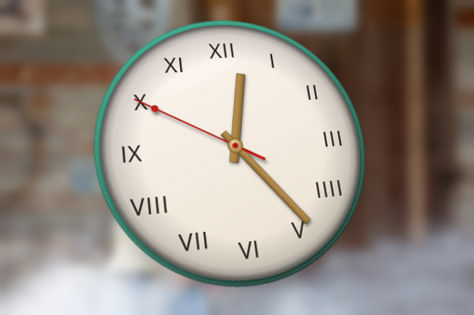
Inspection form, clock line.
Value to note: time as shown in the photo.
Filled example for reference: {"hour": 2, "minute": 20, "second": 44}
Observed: {"hour": 12, "minute": 23, "second": 50}
